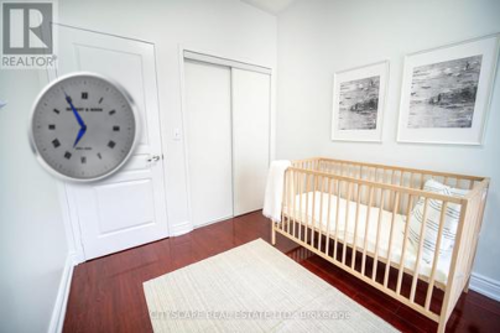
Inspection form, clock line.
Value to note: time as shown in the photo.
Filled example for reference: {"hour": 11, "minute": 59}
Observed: {"hour": 6, "minute": 55}
